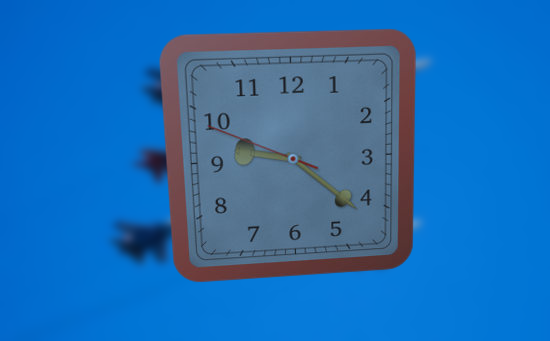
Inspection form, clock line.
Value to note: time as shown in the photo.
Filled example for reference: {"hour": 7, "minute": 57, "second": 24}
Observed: {"hour": 9, "minute": 21, "second": 49}
